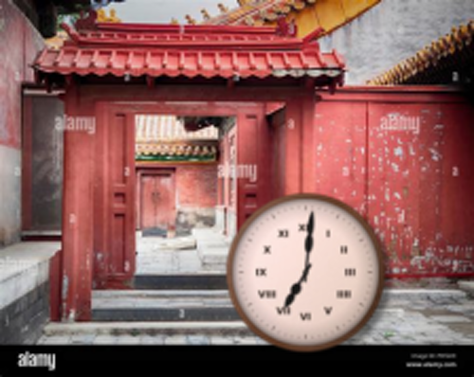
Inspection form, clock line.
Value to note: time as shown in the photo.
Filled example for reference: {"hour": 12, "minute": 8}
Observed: {"hour": 7, "minute": 1}
